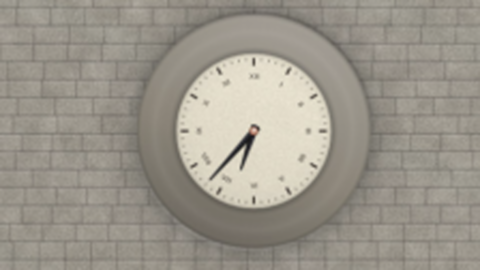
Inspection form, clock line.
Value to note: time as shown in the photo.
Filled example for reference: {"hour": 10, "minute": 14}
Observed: {"hour": 6, "minute": 37}
